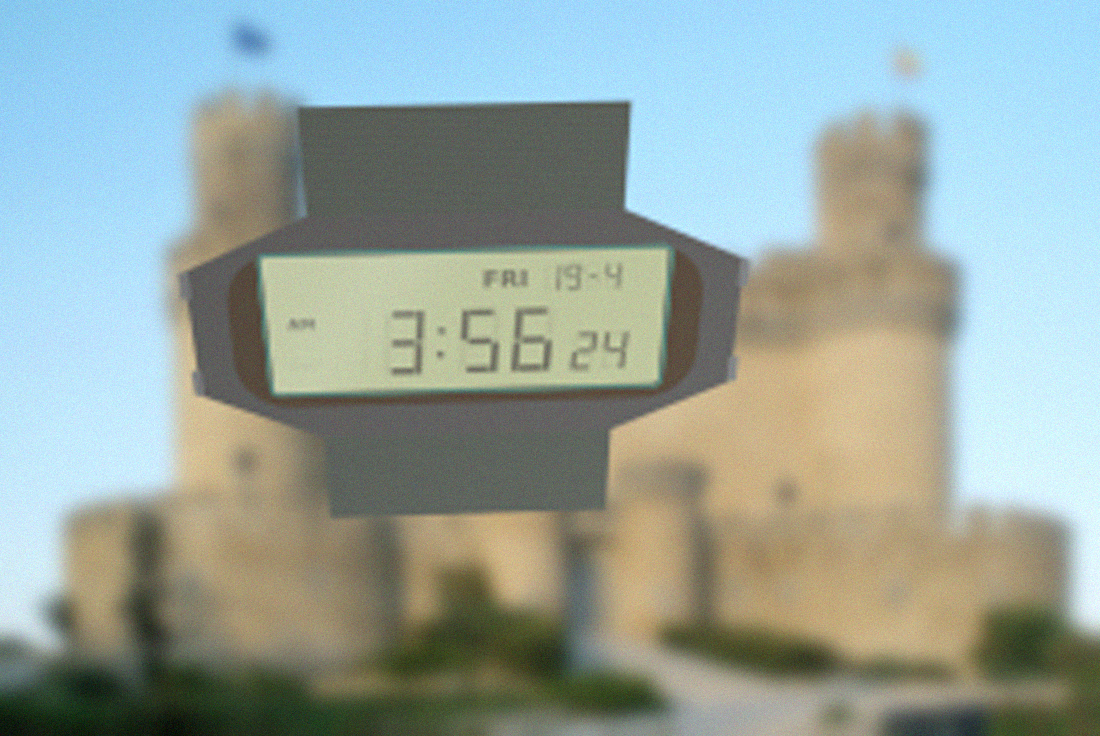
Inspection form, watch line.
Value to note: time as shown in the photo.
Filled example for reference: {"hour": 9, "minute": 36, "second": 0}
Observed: {"hour": 3, "minute": 56, "second": 24}
